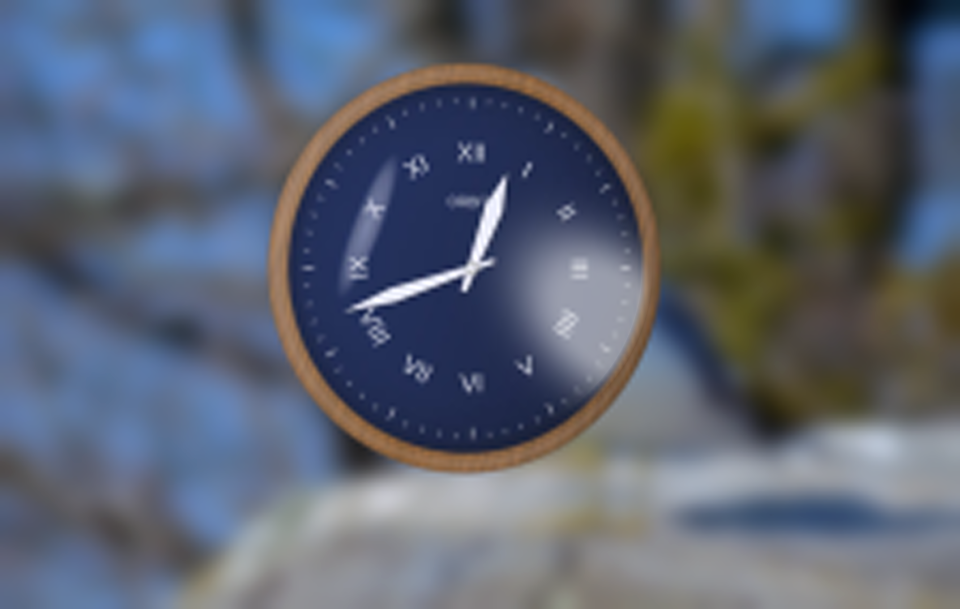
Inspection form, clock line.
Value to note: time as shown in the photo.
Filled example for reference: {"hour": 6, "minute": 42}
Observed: {"hour": 12, "minute": 42}
